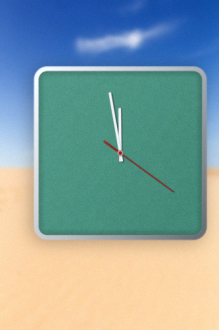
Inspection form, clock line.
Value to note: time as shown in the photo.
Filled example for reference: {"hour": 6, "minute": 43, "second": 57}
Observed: {"hour": 11, "minute": 58, "second": 21}
